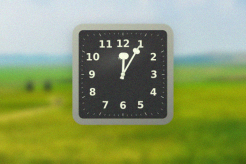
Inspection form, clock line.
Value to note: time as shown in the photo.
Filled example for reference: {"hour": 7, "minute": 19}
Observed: {"hour": 12, "minute": 5}
